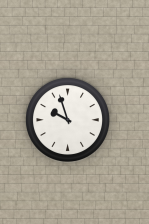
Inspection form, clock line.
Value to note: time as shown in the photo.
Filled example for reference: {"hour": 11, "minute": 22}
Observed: {"hour": 9, "minute": 57}
